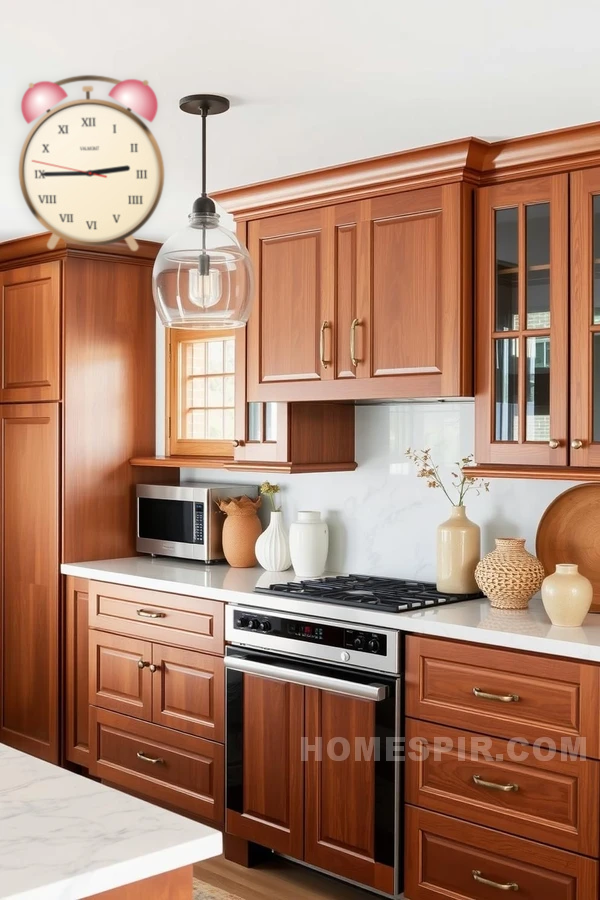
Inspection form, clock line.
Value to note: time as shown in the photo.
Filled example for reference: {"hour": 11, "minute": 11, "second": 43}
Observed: {"hour": 2, "minute": 44, "second": 47}
